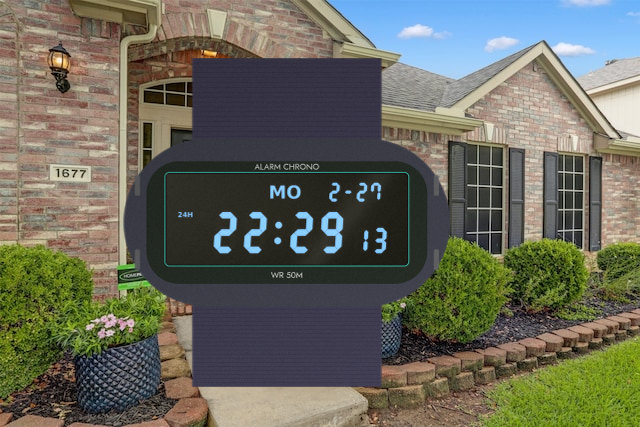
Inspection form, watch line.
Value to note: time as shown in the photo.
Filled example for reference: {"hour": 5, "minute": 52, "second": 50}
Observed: {"hour": 22, "minute": 29, "second": 13}
